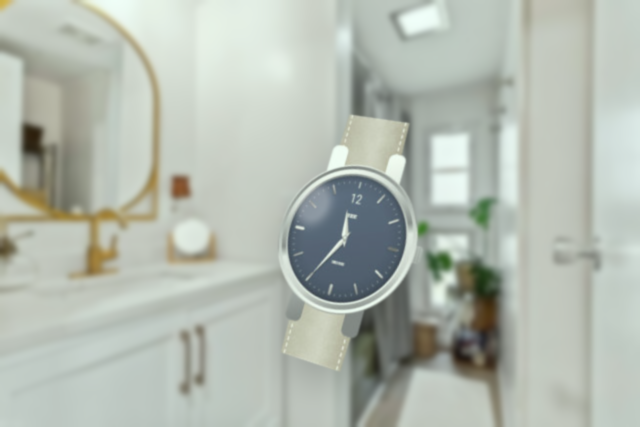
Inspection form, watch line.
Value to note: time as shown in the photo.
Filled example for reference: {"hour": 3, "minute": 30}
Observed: {"hour": 11, "minute": 35}
